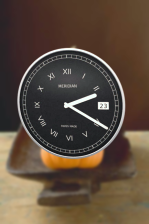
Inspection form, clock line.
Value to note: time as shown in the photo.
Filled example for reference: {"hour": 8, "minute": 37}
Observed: {"hour": 2, "minute": 20}
